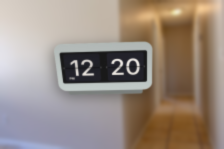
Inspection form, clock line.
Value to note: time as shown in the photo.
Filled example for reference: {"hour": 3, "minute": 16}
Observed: {"hour": 12, "minute": 20}
